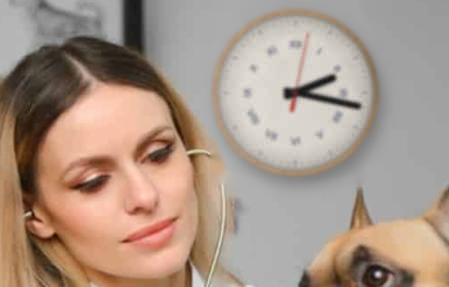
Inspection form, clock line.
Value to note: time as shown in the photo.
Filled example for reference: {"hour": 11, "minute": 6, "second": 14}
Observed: {"hour": 2, "minute": 17, "second": 2}
